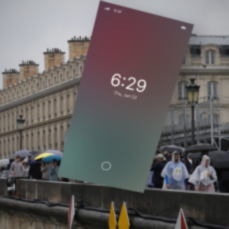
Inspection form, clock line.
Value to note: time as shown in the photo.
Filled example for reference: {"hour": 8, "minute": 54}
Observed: {"hour": 6, "minute": 29}
